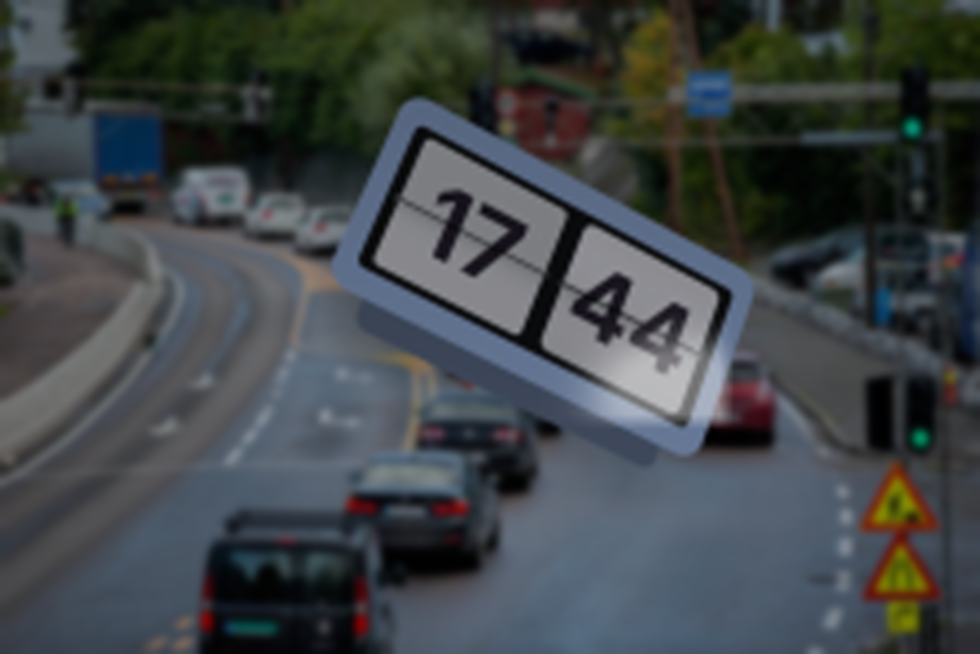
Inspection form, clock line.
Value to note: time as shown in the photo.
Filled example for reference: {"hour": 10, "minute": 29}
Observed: {"hour": 17, "minute": 44}
